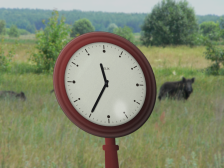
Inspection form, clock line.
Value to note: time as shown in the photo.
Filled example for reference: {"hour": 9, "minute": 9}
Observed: {"hour": 11, "minute": 35}
